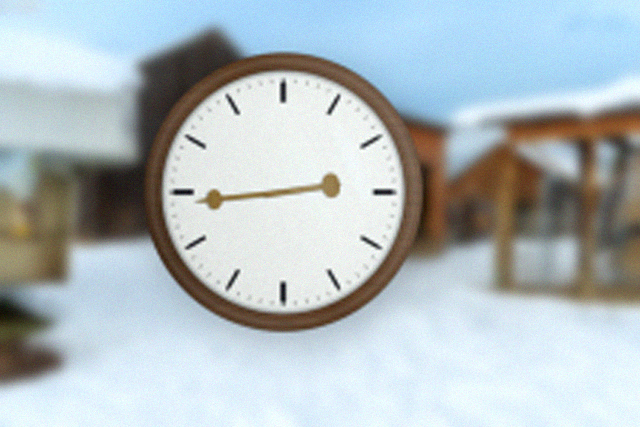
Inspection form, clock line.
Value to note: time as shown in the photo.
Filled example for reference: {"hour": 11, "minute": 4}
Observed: {"hour": 2, "minute": 44}
